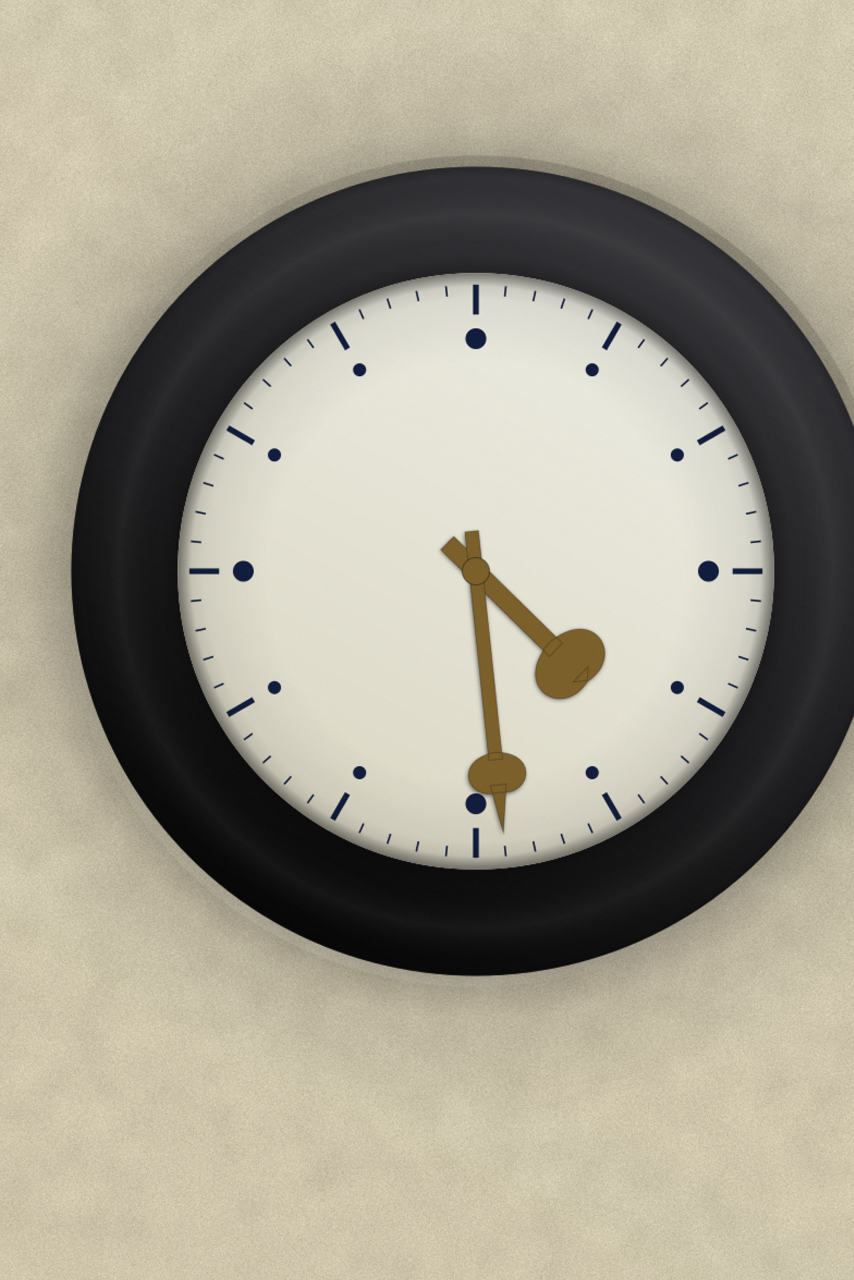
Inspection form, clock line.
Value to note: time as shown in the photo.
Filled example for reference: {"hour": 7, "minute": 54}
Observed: {"hour": 4, "minute": 29}
